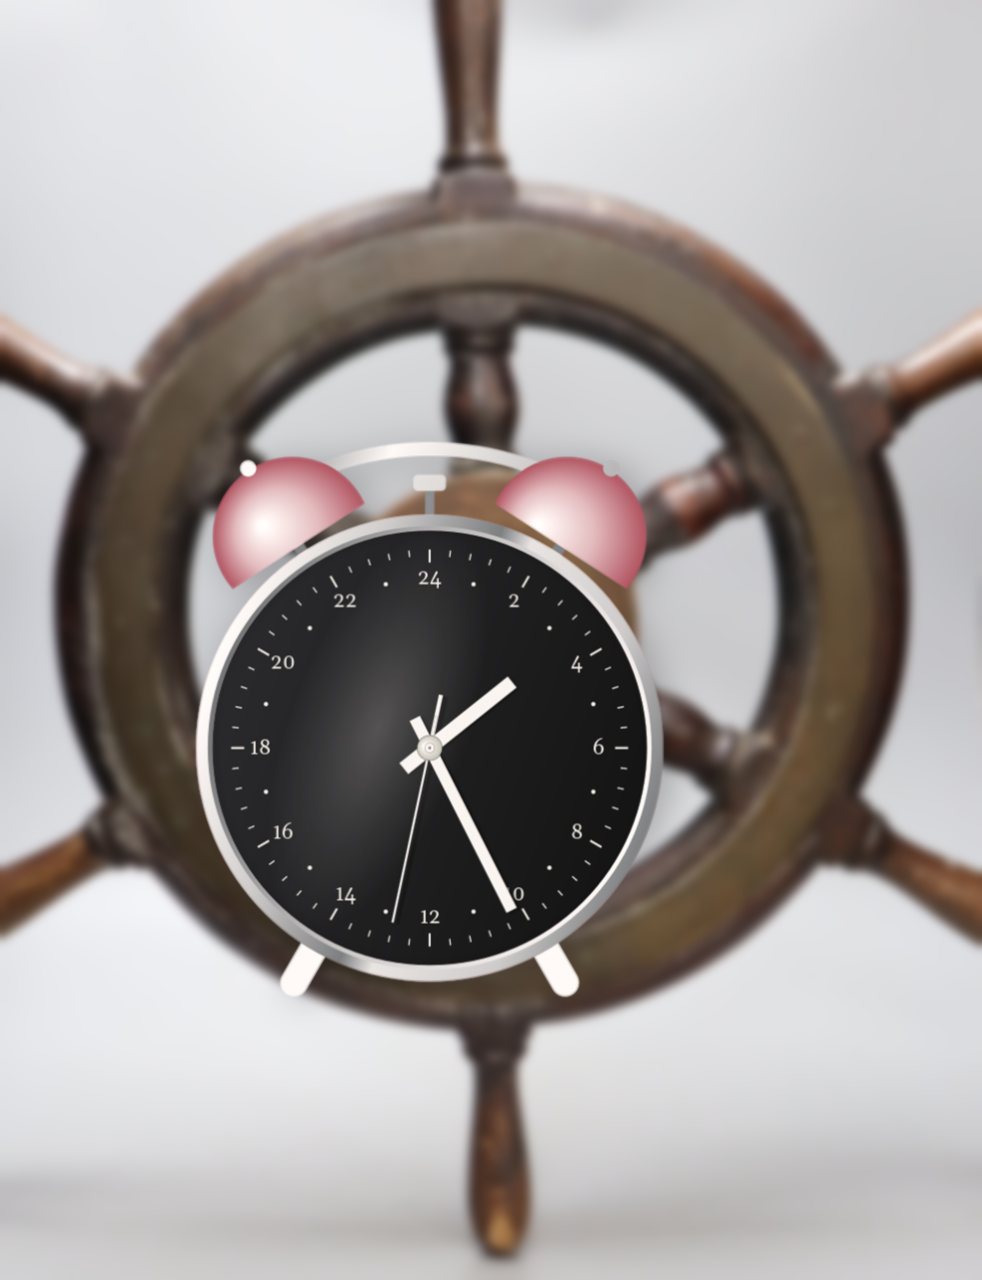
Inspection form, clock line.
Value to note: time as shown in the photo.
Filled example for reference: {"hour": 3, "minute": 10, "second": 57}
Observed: {"hour": 3, "minute": 25, "second": 32}
